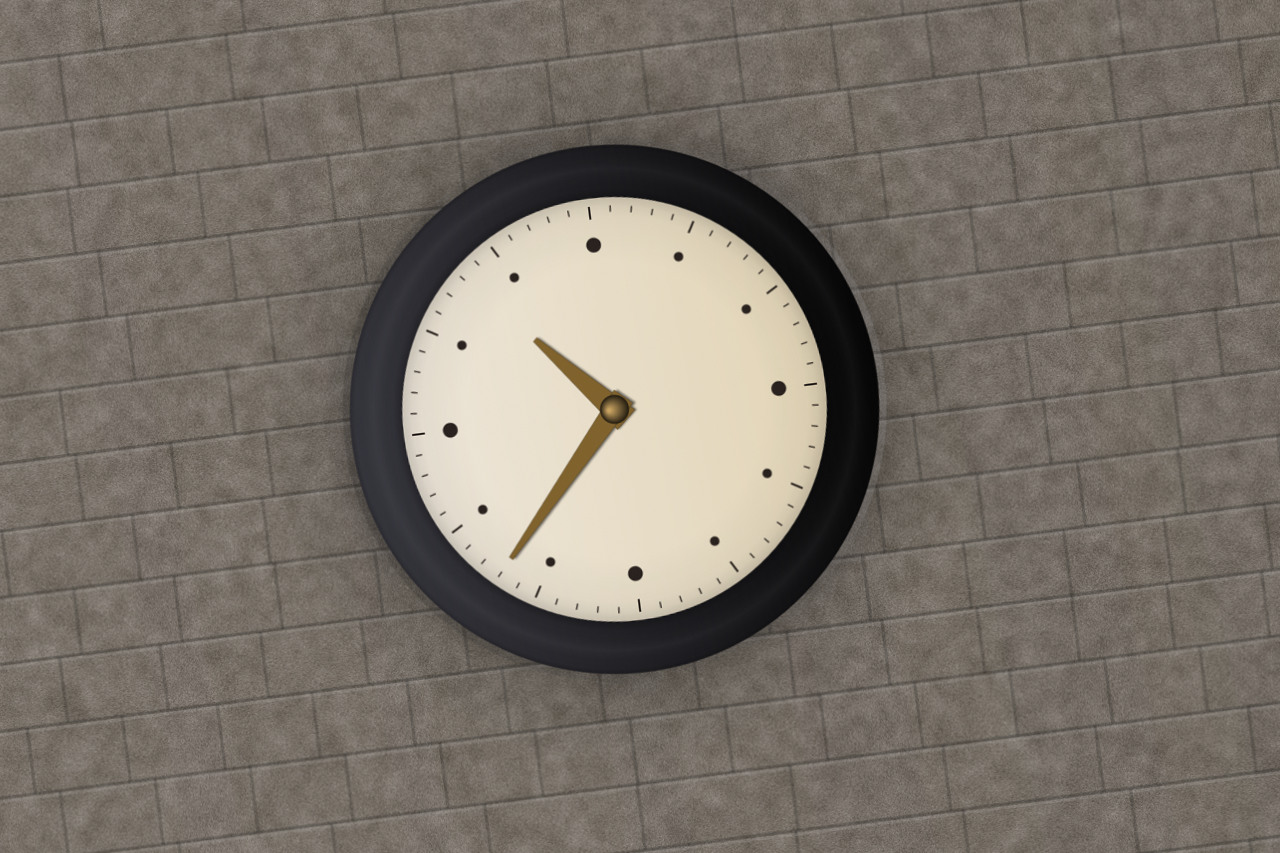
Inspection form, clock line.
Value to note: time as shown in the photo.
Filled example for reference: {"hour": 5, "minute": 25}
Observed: {"hour": 10, "minute": 37}
